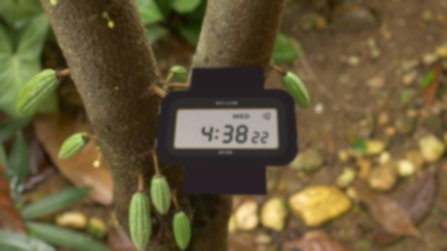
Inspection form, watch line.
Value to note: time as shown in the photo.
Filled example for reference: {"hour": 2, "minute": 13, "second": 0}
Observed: {"hour": 4, "minute": 38, "second": 22}
